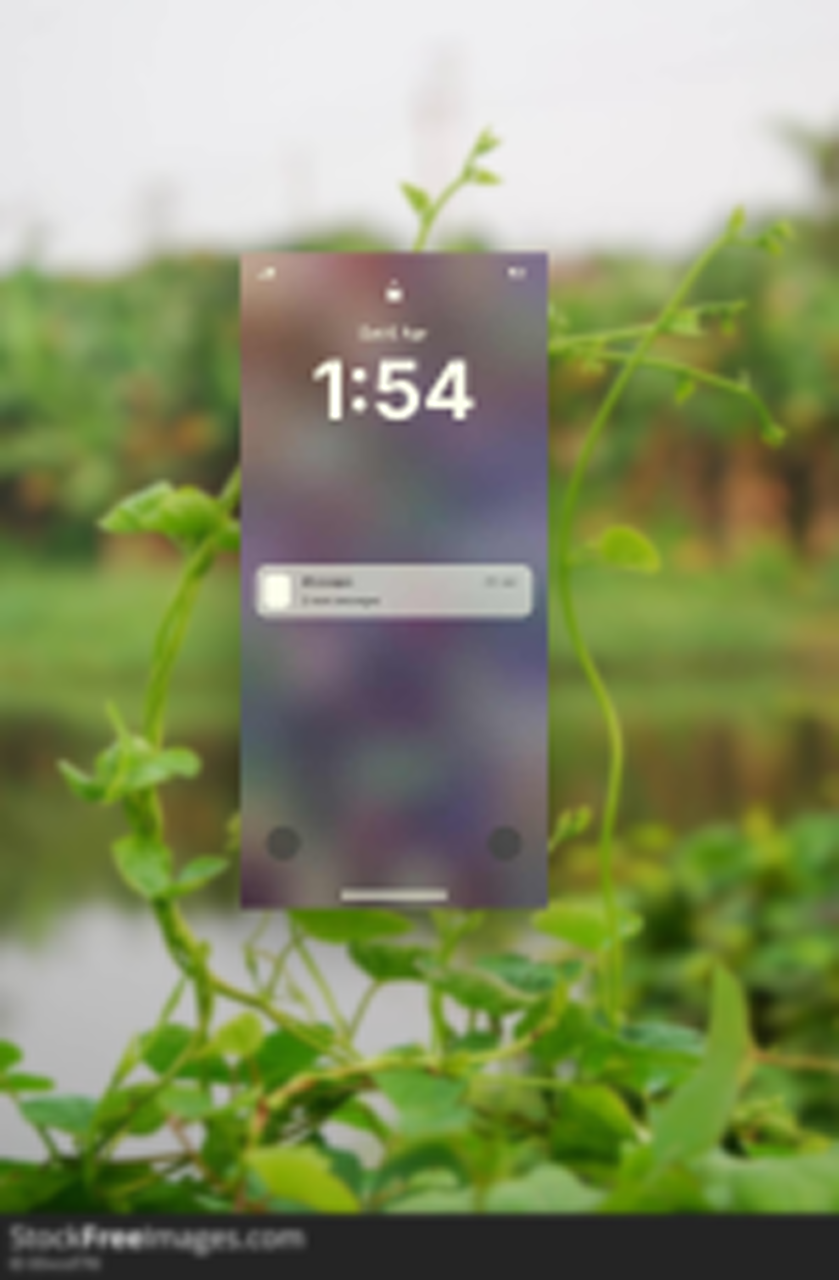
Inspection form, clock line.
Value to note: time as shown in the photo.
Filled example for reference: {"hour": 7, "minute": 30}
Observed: {"hour": 1, "minute": 54}
